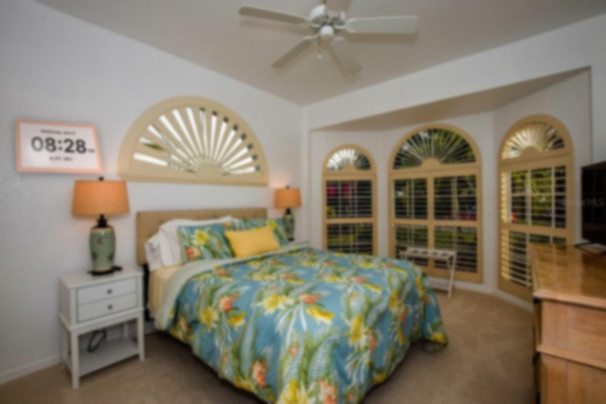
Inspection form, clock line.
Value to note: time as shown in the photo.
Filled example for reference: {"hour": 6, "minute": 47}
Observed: {"hour": 8, "minute": 28}
